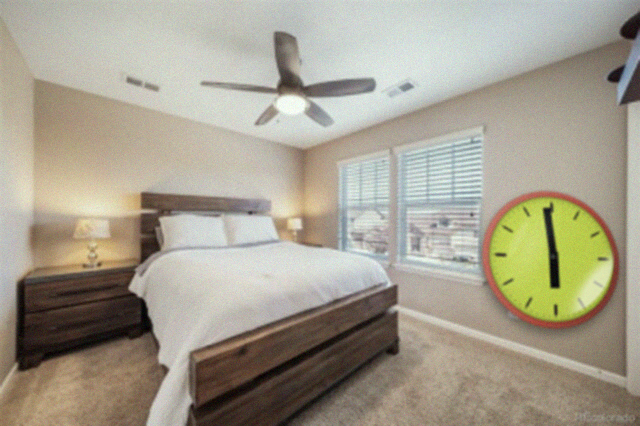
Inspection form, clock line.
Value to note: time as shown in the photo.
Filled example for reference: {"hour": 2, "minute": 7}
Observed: {"hour": 5, "minute": 59}
